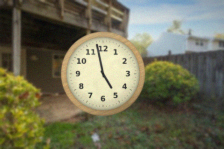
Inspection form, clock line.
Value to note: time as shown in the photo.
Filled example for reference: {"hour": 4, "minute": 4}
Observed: {"hour": 4, "minute": 58}
